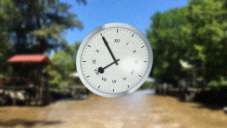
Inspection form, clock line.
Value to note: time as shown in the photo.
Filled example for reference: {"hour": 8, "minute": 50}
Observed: {"hour": 7, "minute": 55}
